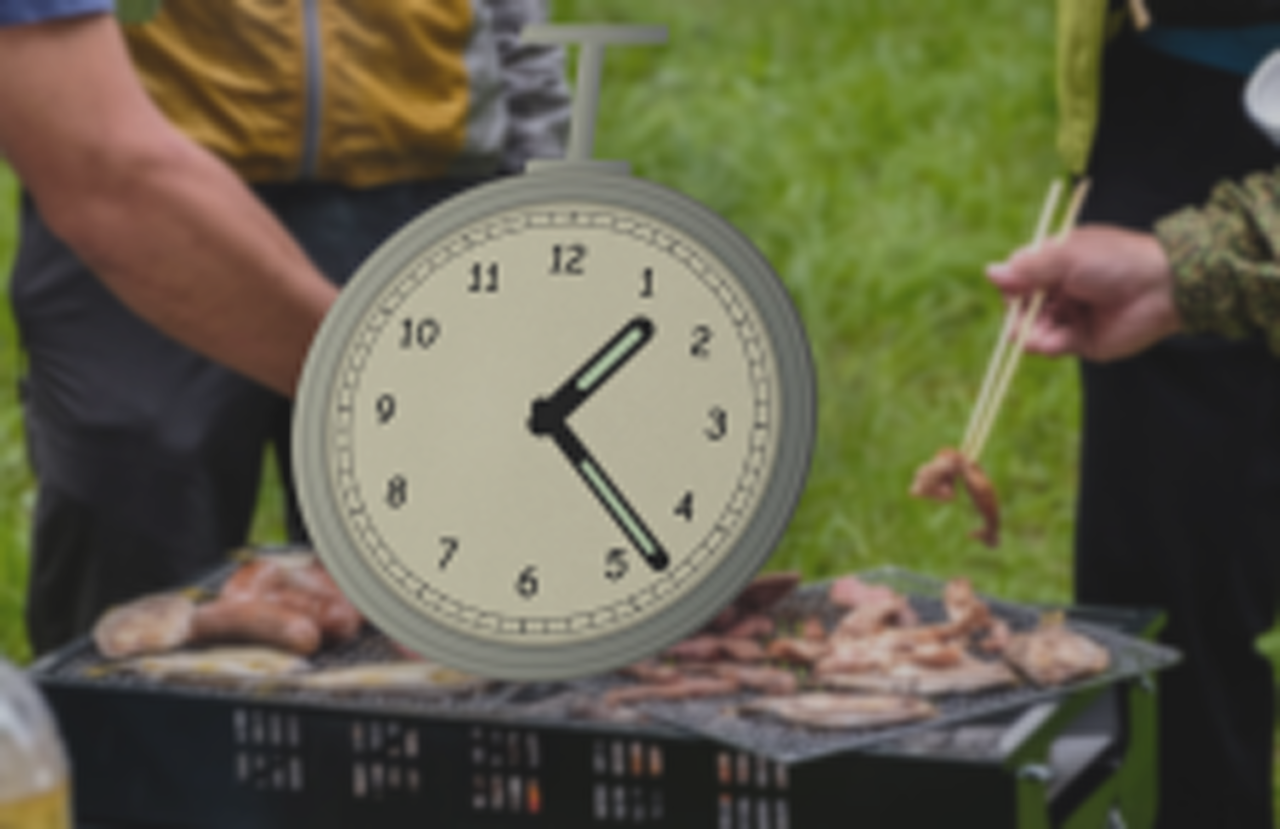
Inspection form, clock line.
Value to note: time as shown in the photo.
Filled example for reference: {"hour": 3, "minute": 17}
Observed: {"hour": 1, "minute": 23}
